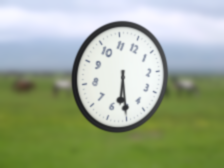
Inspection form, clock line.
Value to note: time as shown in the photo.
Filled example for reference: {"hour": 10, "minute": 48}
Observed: {"hour": 5, "minute": 25}
